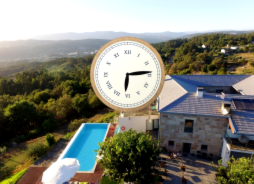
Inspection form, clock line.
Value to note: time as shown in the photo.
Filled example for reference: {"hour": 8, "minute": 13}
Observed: {"hour": 6, "minute": 14}
